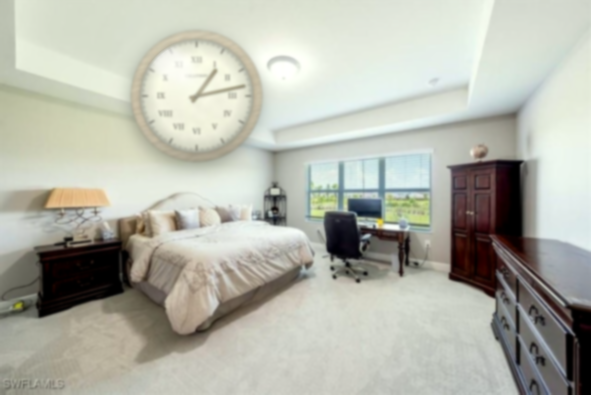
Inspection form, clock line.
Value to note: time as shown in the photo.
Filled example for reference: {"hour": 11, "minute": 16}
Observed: {"hour": 1, "minute": 13}
